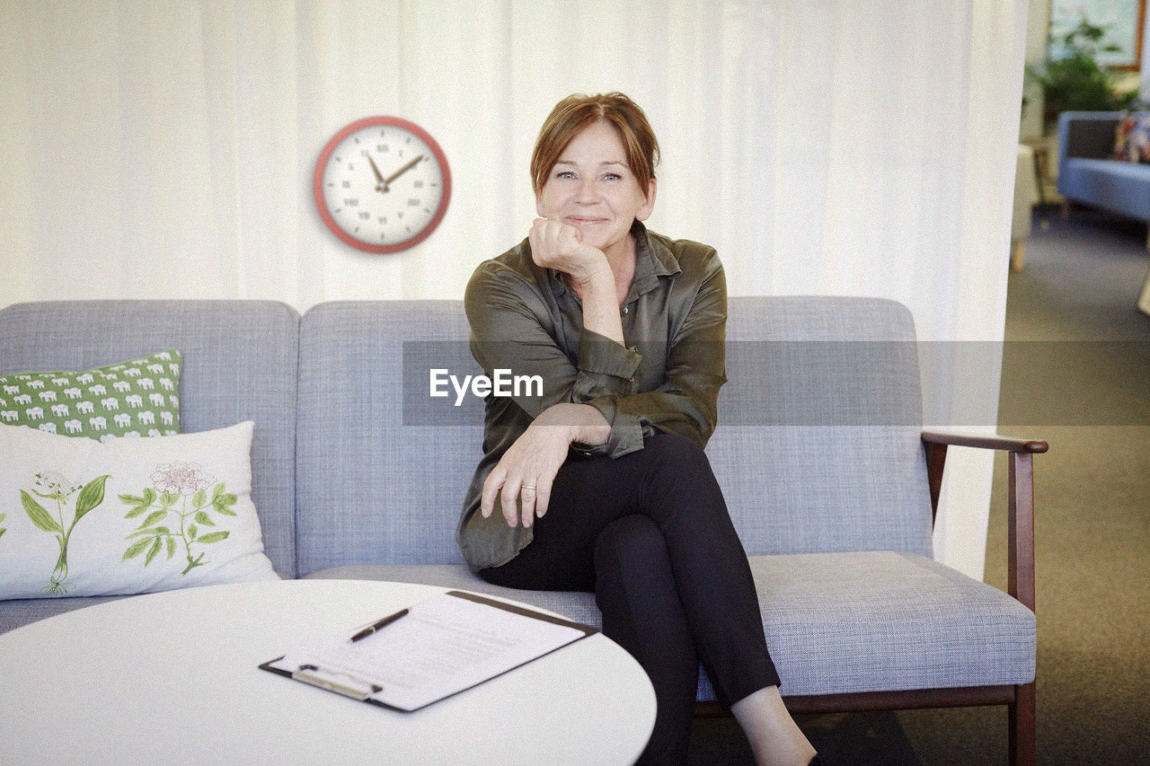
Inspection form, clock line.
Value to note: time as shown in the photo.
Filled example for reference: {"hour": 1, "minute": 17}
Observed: {"hour": 11, "minute": 9}
